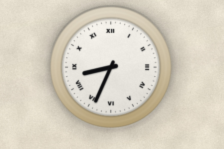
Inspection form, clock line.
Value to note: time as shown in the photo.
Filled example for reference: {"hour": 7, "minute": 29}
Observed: {"hour": 8, "minute": 34}
